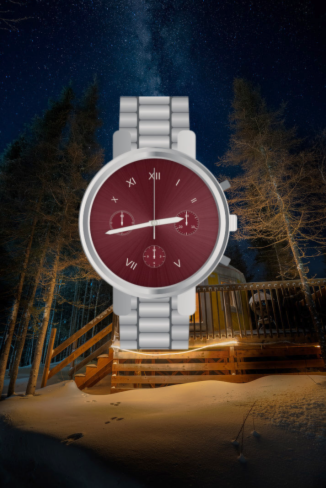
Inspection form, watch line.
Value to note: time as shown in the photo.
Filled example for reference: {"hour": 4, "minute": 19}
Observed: {"hour": 2, "minute": 43}
